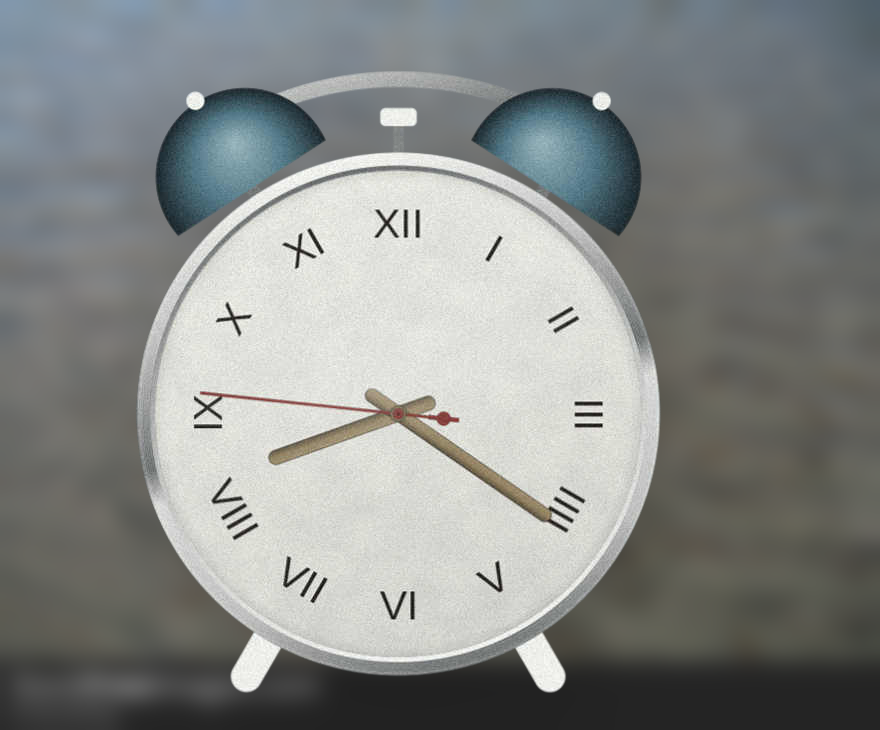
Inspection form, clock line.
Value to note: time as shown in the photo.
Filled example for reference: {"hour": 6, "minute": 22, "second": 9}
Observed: {"hour": 8, "minute": 20, "second": 46}
